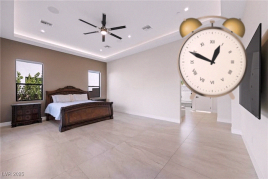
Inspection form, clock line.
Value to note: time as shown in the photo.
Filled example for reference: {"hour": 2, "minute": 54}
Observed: {"hour": 12, "minute": 49}
